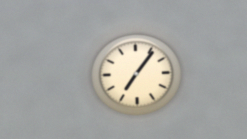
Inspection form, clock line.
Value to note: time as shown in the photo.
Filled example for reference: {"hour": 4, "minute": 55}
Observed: {"hour": 7, "minute": 6}
